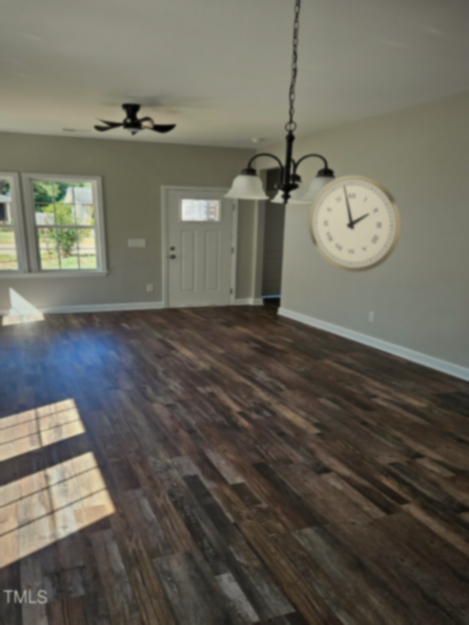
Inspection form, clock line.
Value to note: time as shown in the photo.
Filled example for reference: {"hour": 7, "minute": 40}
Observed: {"hour": 1, "minute": 58}
